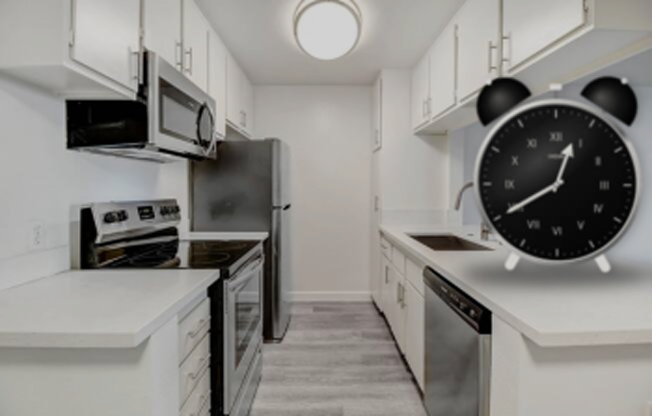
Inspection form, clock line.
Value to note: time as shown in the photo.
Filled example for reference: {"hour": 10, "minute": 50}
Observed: {"hour": 12, "minute": 40}
